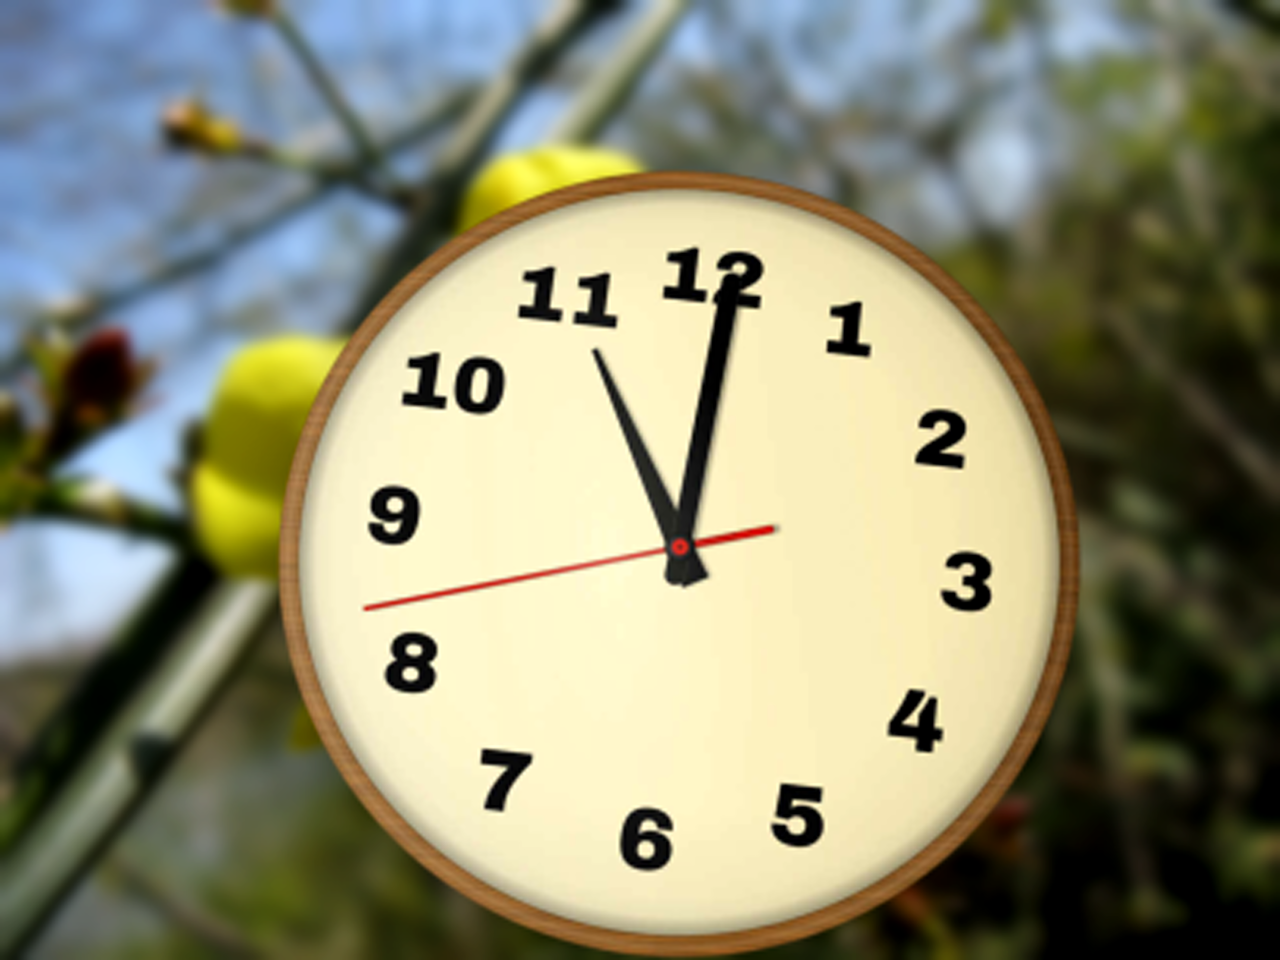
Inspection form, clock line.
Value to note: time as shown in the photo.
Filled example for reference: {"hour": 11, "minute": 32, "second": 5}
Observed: {"hour": 11, "minute": 0, "second": 42}
